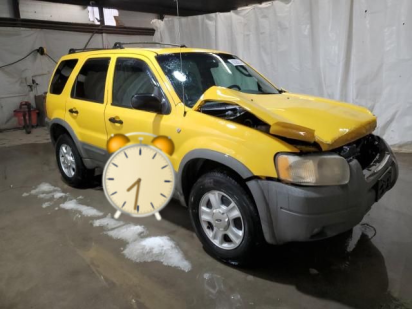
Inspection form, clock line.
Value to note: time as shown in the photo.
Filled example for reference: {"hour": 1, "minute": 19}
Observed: {"hour": 7, "minute": 31}
